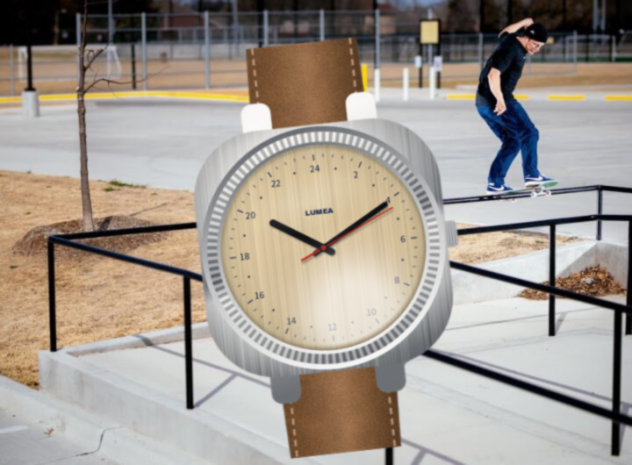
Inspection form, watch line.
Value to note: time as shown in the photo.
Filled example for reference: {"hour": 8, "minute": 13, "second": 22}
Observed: {"hour": 20, "minute": 10, "second": 11}
